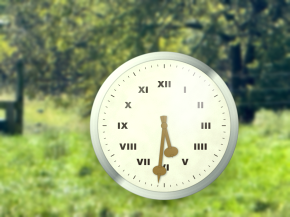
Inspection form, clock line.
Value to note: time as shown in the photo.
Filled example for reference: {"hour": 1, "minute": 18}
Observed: {"hour": 5, "minute": 31}
